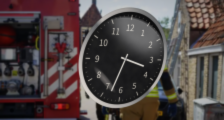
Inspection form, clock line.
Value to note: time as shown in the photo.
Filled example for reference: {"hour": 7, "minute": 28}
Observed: {"hour": 3, "minute": 33}
